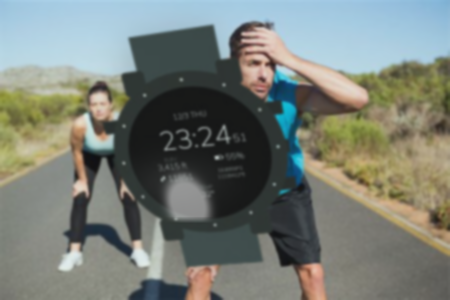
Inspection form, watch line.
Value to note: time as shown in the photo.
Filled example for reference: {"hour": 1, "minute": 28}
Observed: {"hour": 23, "minute": 24}
